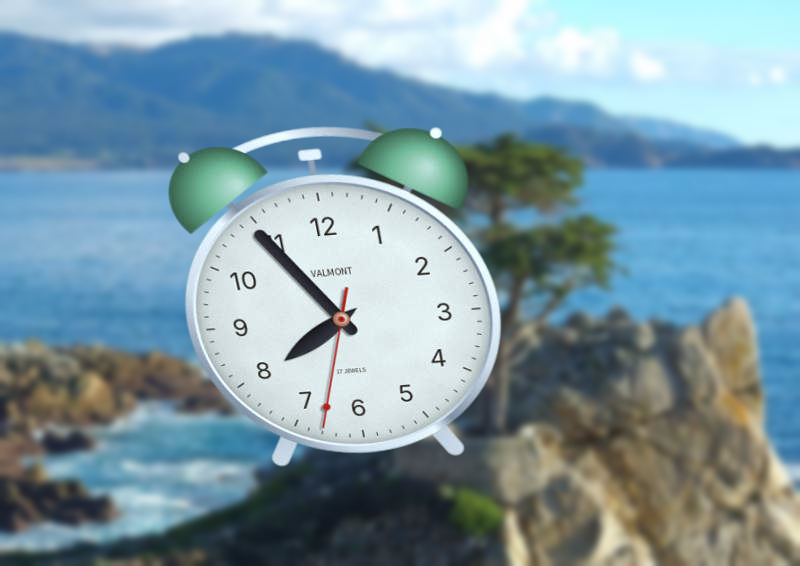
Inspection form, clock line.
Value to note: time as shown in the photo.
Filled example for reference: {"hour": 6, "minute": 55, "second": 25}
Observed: {"hour": 7, "minute": 54, "second": 33}
